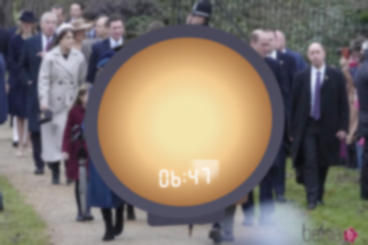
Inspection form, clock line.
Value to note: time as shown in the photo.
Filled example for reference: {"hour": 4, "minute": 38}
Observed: {"hour": 6, "minute": 47}
